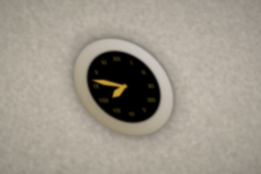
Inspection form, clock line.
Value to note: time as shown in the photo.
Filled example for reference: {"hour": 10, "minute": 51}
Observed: {"hour": 7, "minute": 47}
